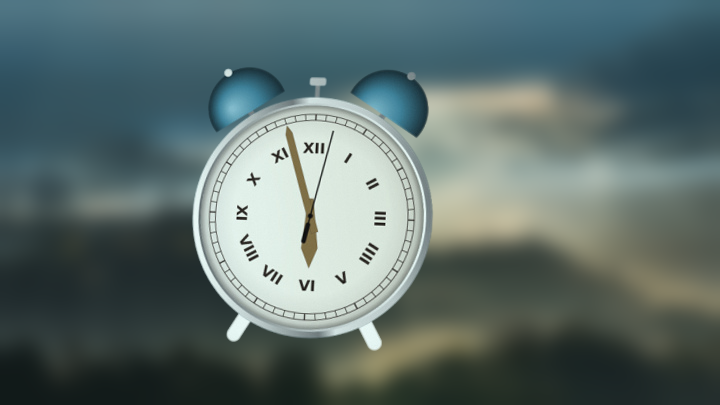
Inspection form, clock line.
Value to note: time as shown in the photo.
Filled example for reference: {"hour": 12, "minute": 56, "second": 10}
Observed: {"hour": 5, "minute": 57, "second": 2}
